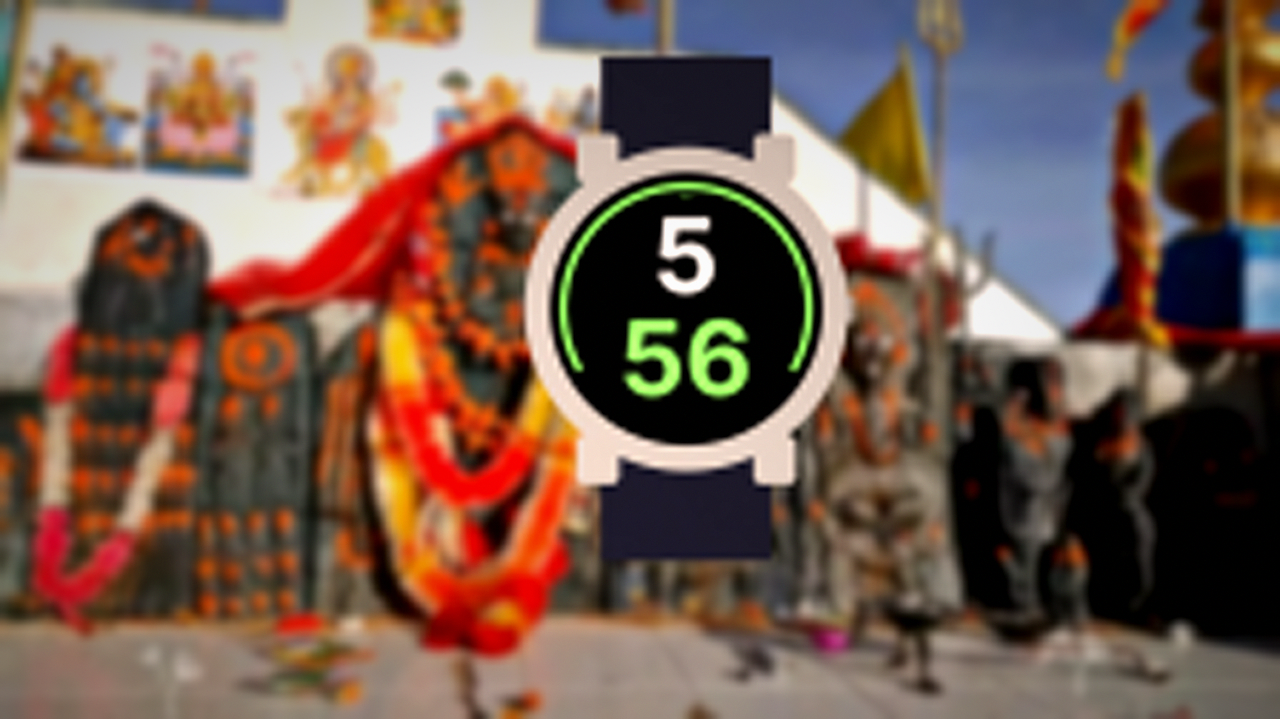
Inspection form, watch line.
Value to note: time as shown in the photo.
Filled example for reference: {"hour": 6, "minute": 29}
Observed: {"hour": 5, "minute": 56}
